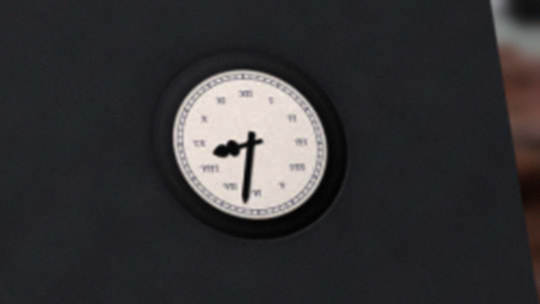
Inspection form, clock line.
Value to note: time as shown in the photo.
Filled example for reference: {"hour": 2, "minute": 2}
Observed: {"hour": 8, "minute": 32}
